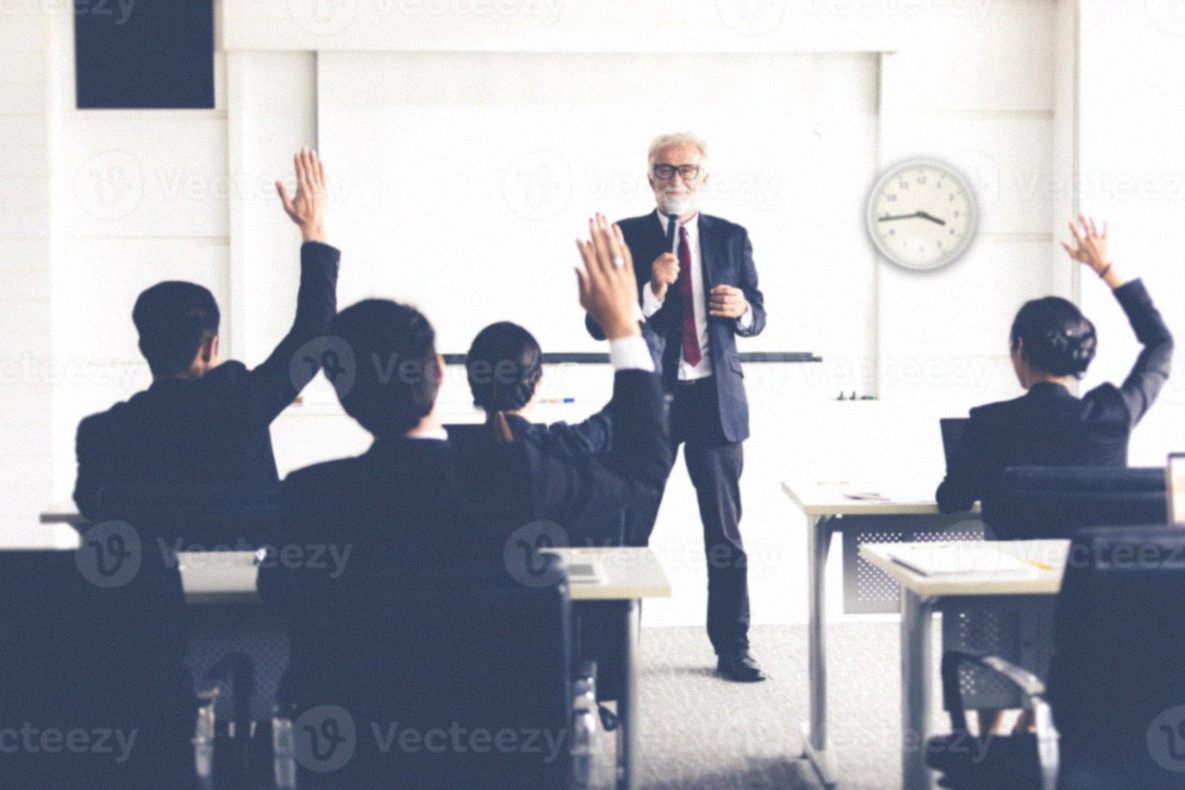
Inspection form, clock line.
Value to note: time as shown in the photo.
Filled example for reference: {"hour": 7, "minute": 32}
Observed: {"hour": 3, "minute": 44}
